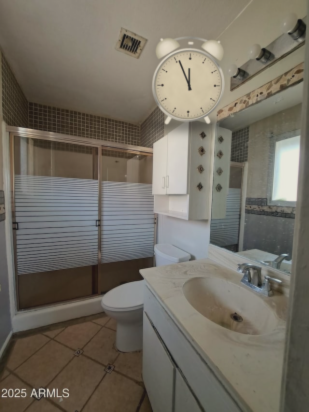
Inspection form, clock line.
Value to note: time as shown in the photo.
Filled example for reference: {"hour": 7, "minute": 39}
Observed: {"hour": 11, "minute": 56}
